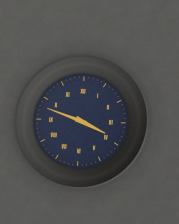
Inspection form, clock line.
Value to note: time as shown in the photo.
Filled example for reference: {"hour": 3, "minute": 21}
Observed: {"hour": 3, "minute": 48}
